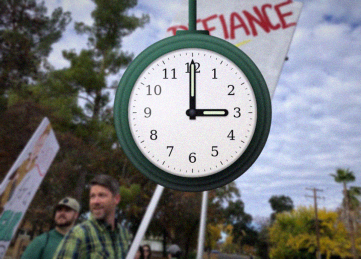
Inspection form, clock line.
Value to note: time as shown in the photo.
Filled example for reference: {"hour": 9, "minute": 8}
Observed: {"hour": 3, "minute": 0}
